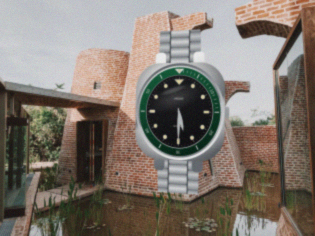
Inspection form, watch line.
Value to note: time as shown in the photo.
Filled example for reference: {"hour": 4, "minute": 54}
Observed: {"hour": 5, "minute": 30}
